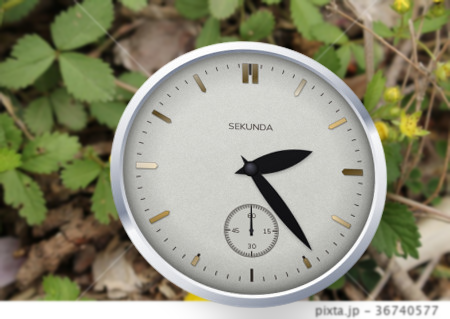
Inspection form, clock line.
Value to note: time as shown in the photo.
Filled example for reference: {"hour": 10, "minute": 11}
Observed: {"hour": 2, "minute": 24}
